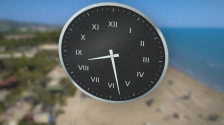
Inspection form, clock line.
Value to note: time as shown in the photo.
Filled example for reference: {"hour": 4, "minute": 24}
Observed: {"hour": 8, "minute": 28}
